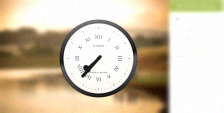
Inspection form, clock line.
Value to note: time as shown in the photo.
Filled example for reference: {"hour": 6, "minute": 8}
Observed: {"hour": 7, "minute": 37}
